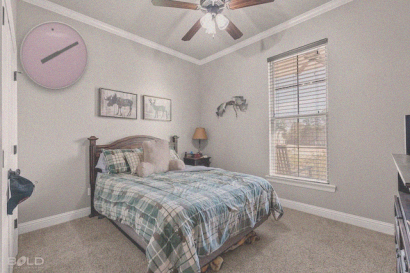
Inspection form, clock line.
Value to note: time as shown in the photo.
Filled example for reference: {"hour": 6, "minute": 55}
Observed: {"hour": 8, "minute": 11}
